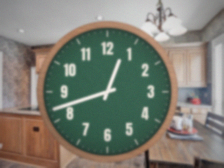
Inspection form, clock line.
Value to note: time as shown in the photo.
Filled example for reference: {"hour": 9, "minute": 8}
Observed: {"hour": 12, "minute": 42}
